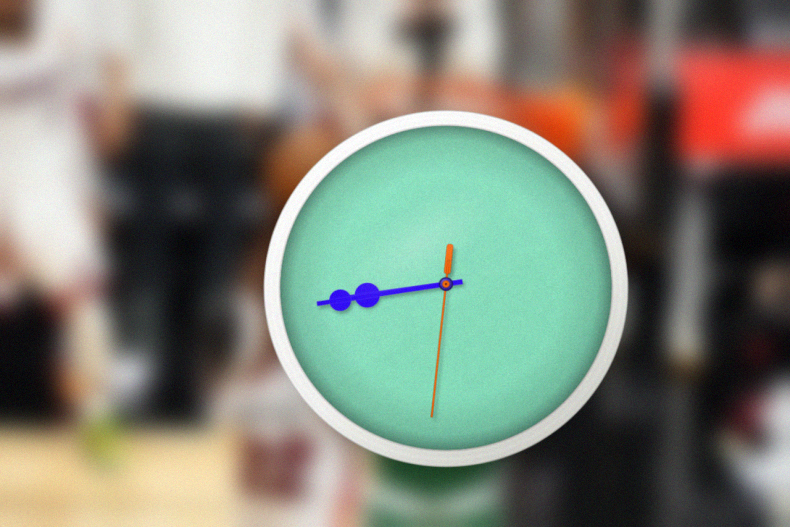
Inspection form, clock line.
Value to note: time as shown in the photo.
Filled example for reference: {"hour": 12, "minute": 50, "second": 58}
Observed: {"hour": 8, "minute": 43, "second": 31}
